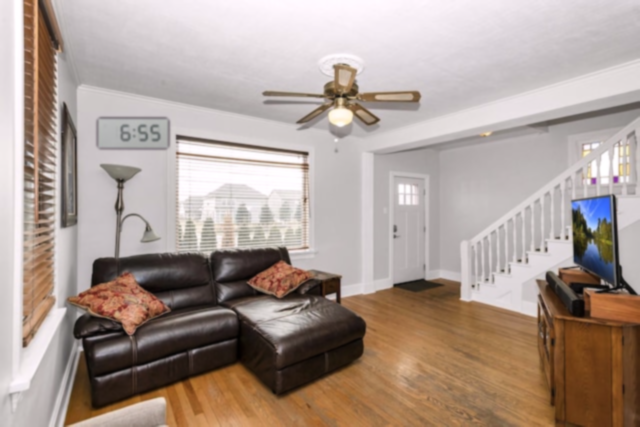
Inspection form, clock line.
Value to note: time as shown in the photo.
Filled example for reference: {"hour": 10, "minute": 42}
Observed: {"hour": 6, "minute": 55}
